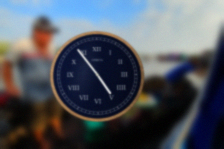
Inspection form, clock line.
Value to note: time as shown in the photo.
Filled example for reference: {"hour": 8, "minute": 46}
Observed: {"hour": 4, "minute": 54}
